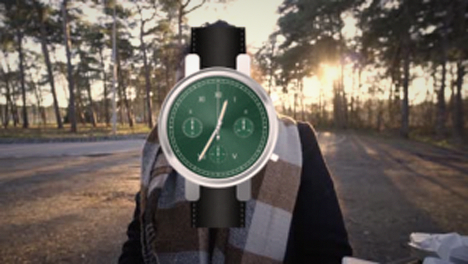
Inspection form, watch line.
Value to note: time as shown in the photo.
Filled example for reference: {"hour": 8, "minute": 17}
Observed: {"hour": 12, "minute": 35}
